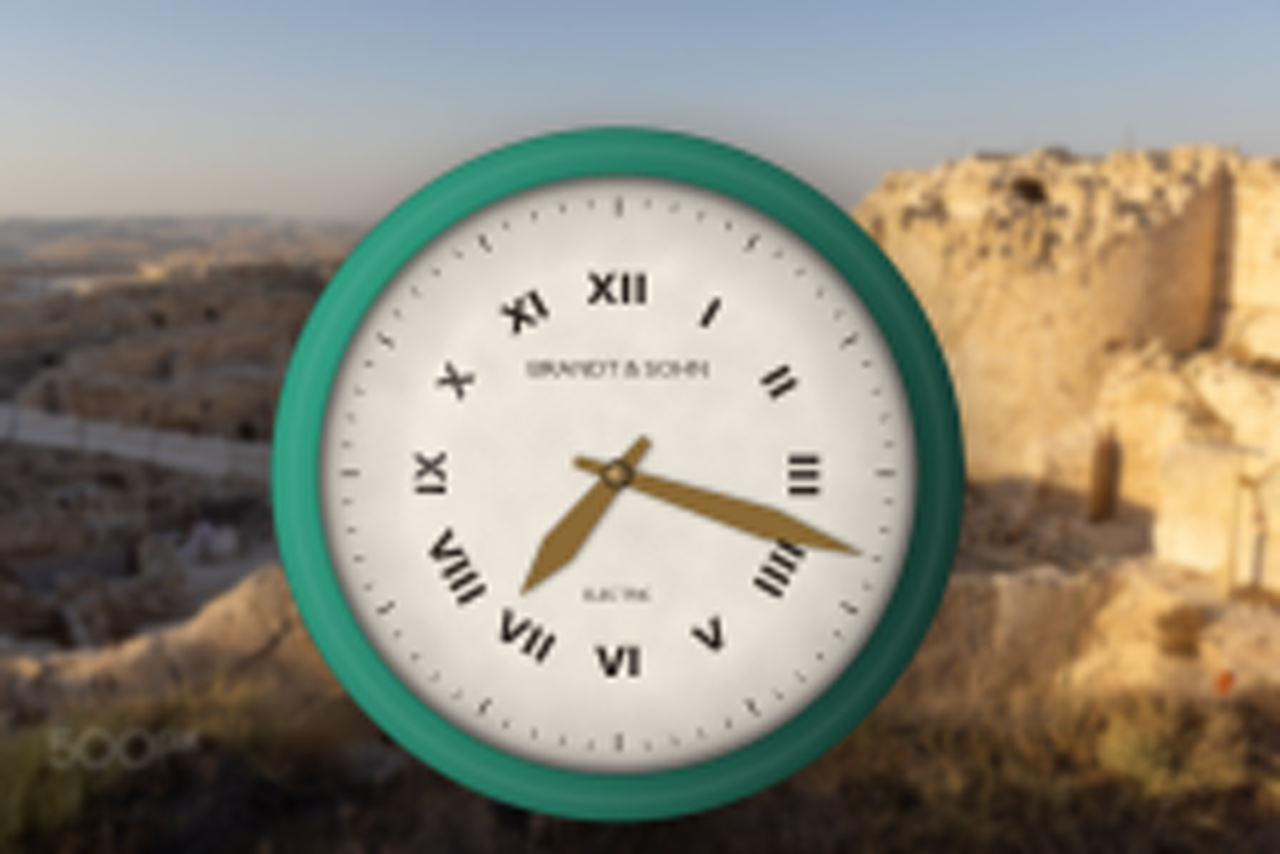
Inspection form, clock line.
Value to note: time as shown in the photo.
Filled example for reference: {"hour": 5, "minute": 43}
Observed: {"hour": 7, "minute": 18}
